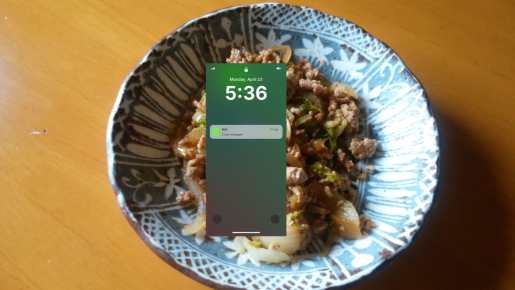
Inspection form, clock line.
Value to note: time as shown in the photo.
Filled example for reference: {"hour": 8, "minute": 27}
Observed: {"hour": 5, "minute": 36}
